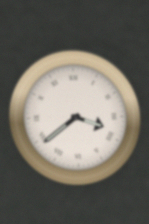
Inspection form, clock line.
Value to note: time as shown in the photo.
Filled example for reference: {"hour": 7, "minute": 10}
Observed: {"hour": 3, "minute": 39}
